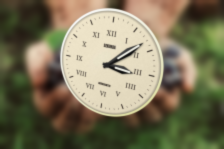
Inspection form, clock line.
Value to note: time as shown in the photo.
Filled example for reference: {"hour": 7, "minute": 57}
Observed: {"hour": 3, "minute": 8}
